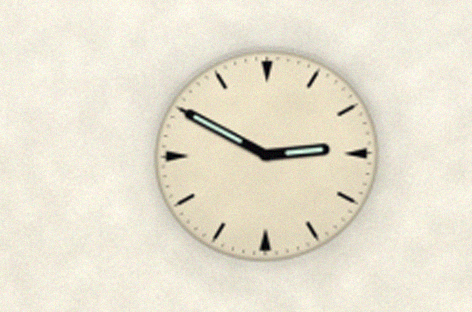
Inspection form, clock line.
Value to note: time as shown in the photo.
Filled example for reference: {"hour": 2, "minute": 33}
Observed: {"hour": 2, "minute": 50}
